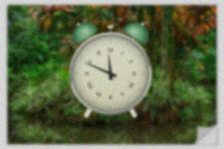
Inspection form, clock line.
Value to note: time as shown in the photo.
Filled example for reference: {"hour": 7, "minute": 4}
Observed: {"hour": 11, "minute": 49}
